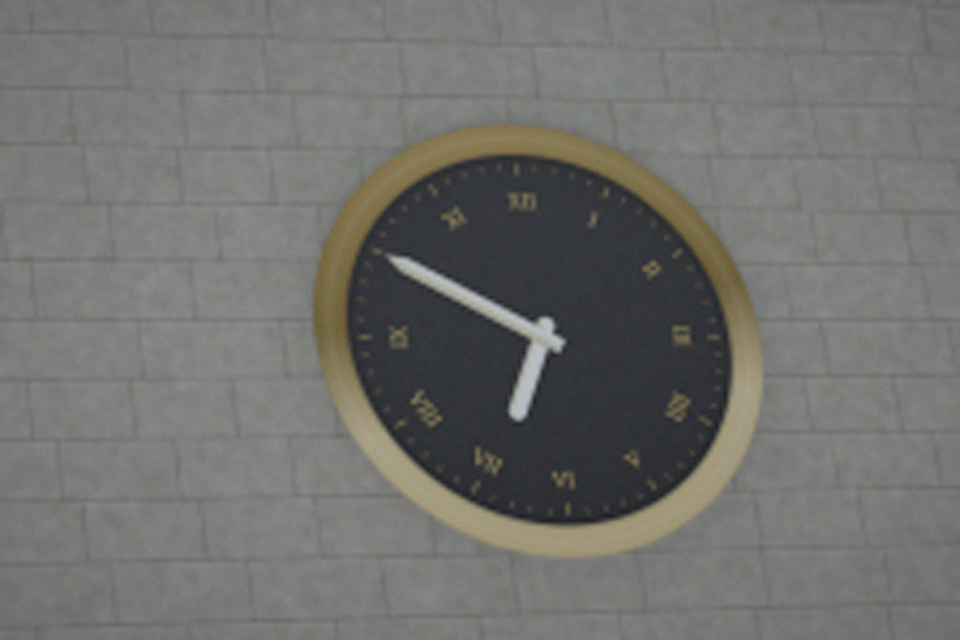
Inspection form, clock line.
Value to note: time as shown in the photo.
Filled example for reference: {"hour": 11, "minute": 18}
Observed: {"hour": 6, "minute": 50}
